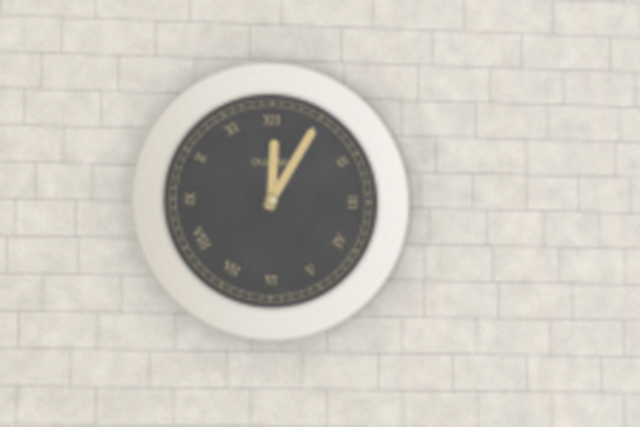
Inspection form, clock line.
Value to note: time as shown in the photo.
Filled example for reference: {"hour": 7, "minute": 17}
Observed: {"hour": 12, "minute": 5}
